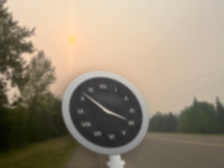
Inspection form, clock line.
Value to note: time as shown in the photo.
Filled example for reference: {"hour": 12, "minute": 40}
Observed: {"hour": 3, "minute": 52}
